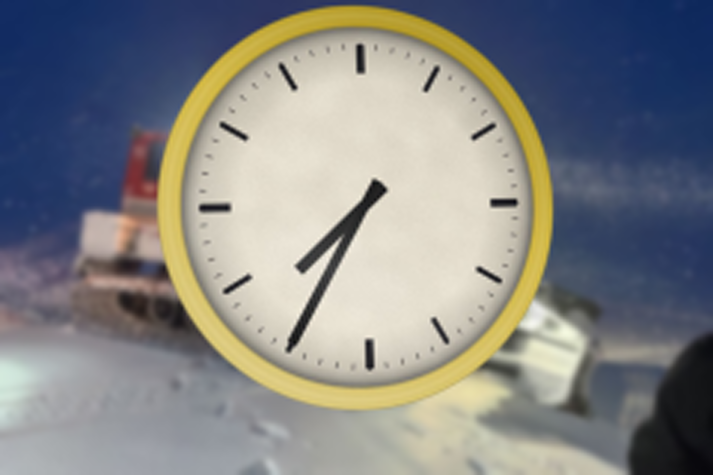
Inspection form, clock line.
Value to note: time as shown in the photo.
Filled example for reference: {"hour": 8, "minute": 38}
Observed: {"hour": 7, "minute": 35}
